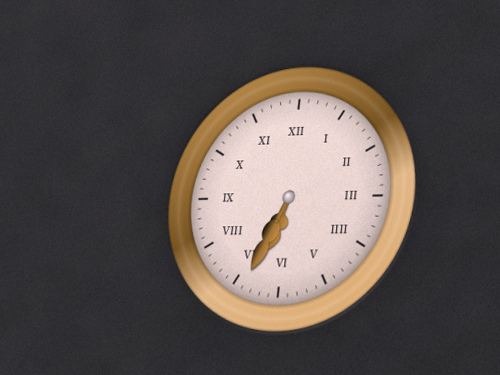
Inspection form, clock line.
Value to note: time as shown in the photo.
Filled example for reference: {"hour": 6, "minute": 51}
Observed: {"hour": 6, "minute": 34}
